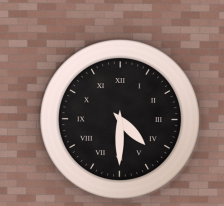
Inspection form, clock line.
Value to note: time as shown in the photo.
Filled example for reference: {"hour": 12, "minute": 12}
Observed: {"hour": 4, "minute": 30}
